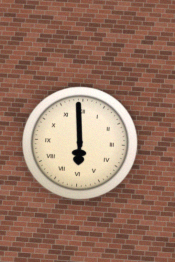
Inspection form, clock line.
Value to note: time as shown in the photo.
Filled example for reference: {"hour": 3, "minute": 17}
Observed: {"hour": 5, "minute": 59}
